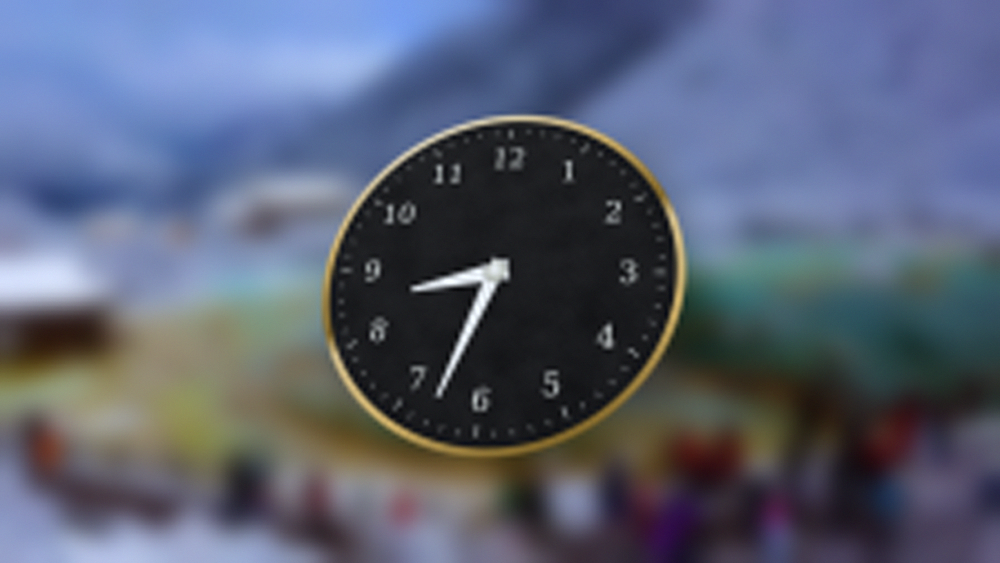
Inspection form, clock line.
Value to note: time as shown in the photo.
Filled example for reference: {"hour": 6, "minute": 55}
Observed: {"hour": 8, "minute": 33}
